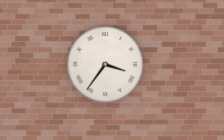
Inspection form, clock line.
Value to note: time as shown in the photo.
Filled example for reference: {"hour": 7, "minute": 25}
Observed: {"hour": 3, "minute": 36}
